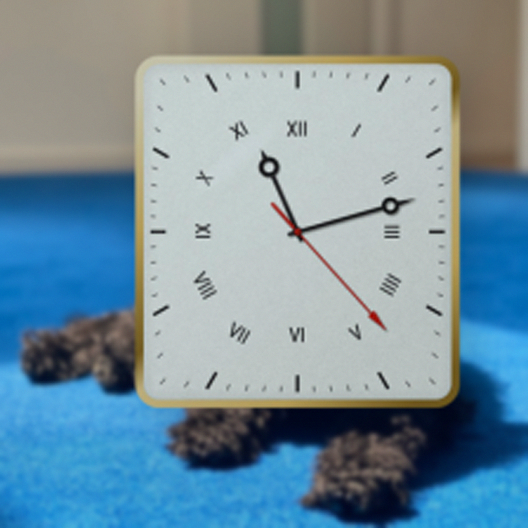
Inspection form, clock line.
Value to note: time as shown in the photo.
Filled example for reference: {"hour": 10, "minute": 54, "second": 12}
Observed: {"hour": 11, "minute": 12, "second": 23}
